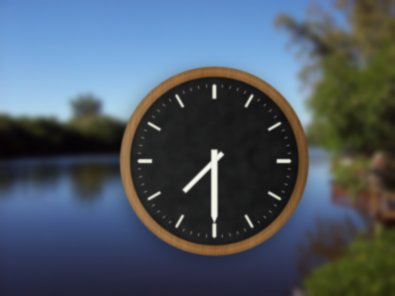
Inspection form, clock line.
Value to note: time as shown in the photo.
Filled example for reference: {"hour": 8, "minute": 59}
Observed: {"hour": 7, "minute": 30}
